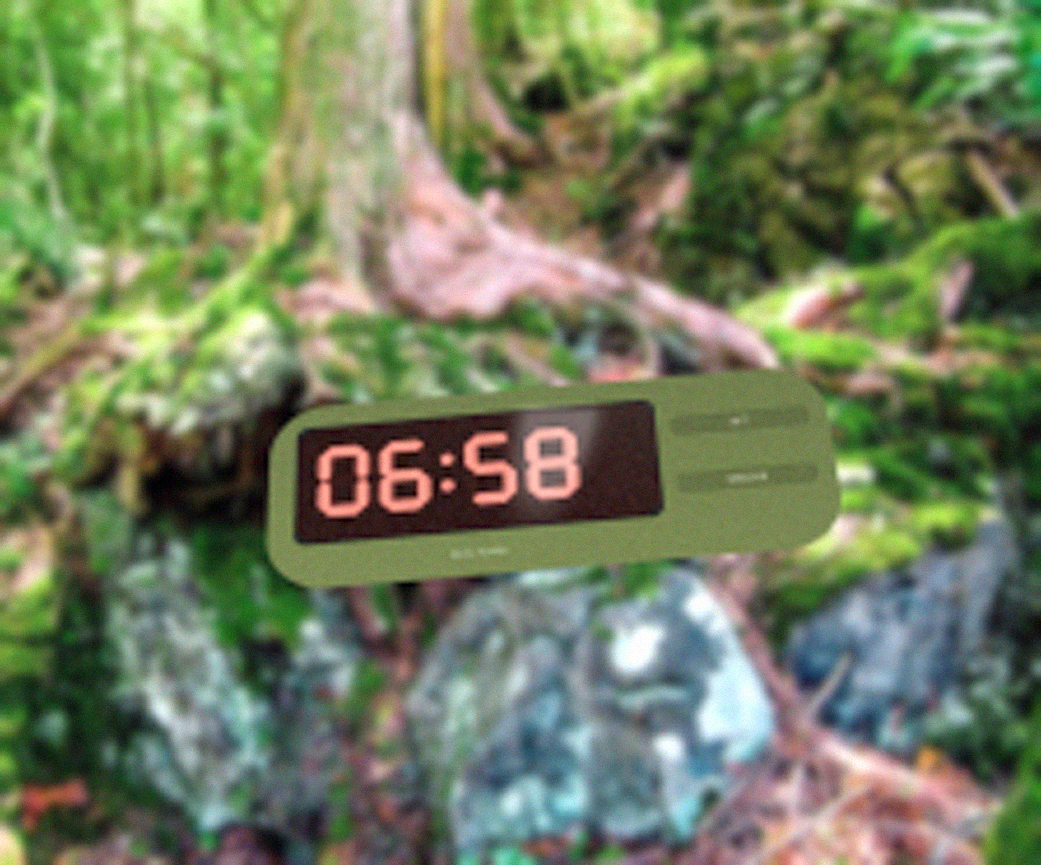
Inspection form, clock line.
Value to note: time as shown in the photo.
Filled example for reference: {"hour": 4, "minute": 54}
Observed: {"hour": 6, "minute": 58}
